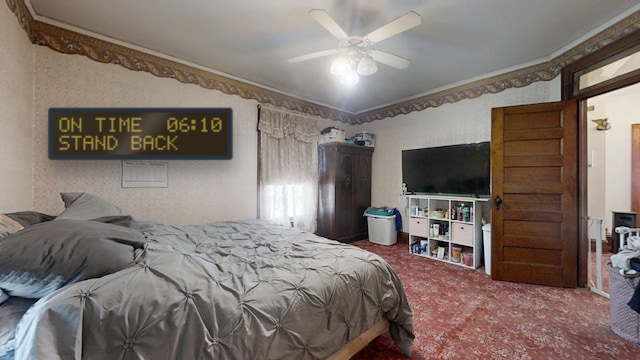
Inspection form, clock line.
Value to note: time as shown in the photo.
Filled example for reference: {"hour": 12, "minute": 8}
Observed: {"hour": 6, "minute": 10}
